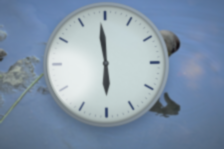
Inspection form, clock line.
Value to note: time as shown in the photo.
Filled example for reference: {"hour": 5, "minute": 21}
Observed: {"hour": 5, "minute": 59}
